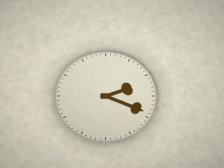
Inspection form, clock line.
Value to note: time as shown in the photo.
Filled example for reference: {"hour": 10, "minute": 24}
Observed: {"hour": 2, "minute": 19}
